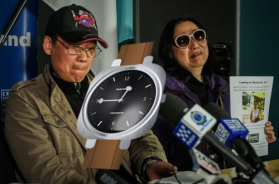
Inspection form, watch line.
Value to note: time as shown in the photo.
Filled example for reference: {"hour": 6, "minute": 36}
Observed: {"hour": 12, "minute": 45}
